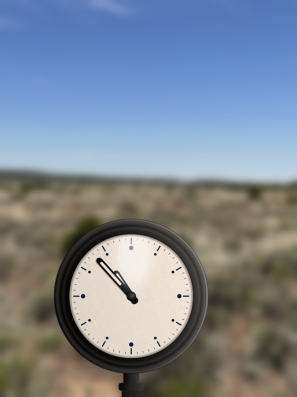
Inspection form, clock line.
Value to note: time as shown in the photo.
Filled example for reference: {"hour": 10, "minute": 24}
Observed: {"hour": 10, "minute": 53}
